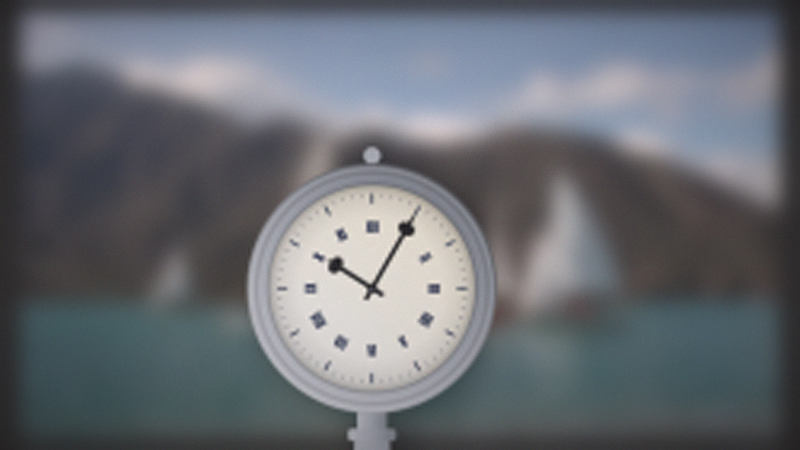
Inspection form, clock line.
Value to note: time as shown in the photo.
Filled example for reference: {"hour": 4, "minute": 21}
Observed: {"hour": 10, "minute": 5}
